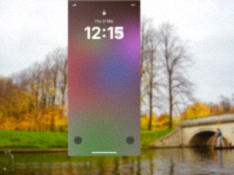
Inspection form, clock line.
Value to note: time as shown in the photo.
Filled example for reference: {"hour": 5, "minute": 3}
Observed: {"hour": 12, "minute": 15}
